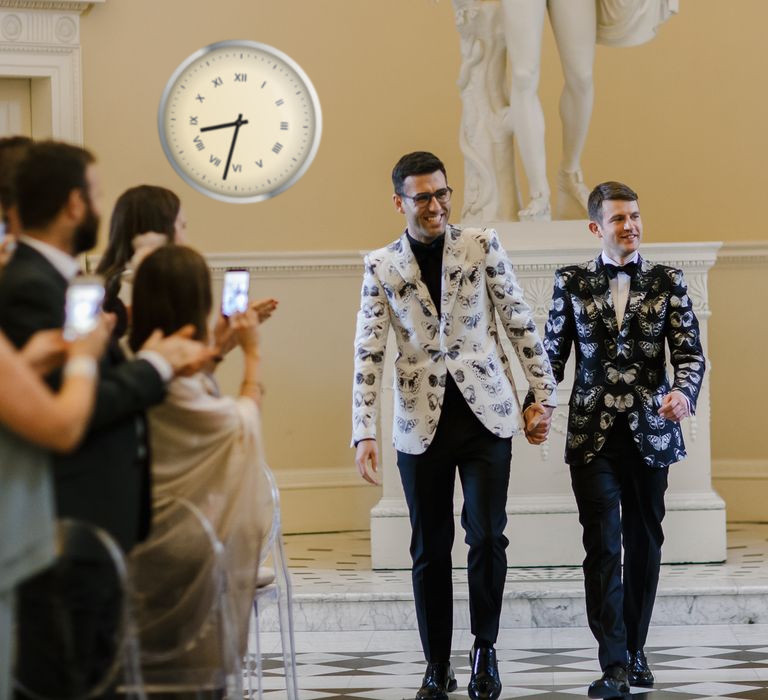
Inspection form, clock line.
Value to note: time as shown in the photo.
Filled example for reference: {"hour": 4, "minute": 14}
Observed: {"hour": 8, "minute": 32}
